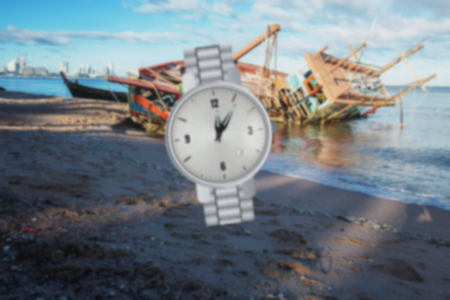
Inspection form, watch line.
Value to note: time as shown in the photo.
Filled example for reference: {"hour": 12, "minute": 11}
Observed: {"hour": 12, "minute": 6}
